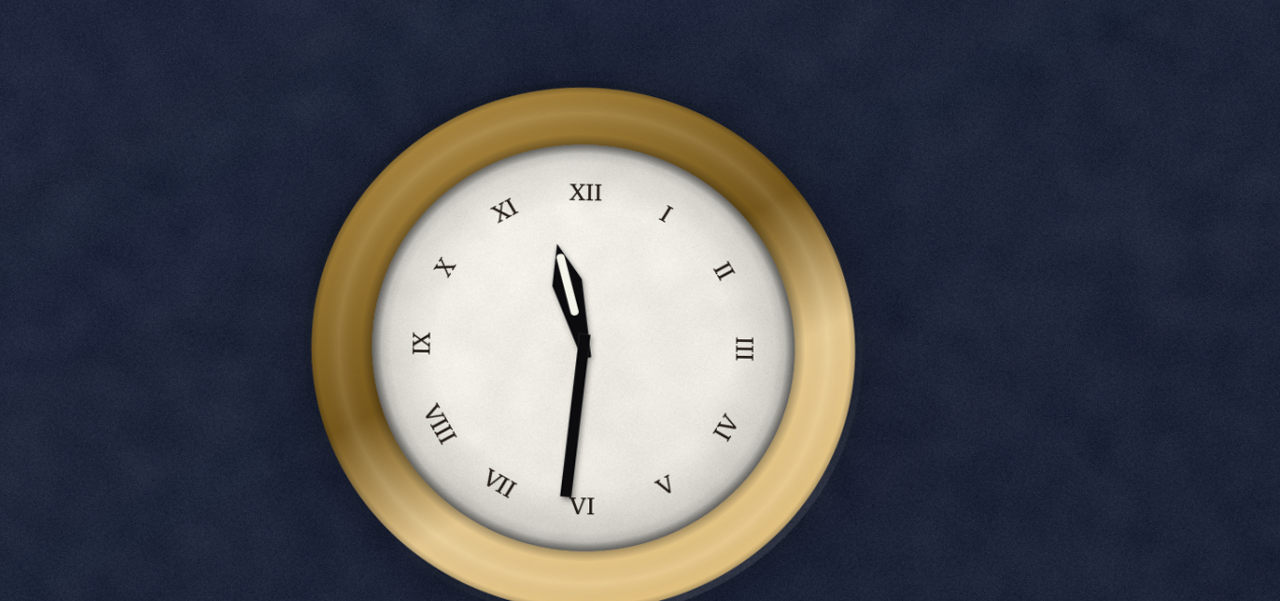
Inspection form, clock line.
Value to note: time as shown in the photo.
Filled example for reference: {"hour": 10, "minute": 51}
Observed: {"hour": 11, "minute": 31}
